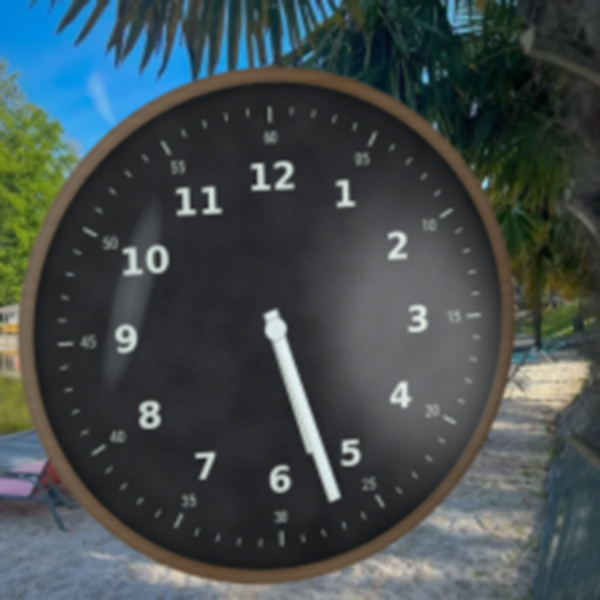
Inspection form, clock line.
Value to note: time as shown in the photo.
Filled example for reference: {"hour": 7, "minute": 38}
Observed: {"hour": 5, "minute": 27}
